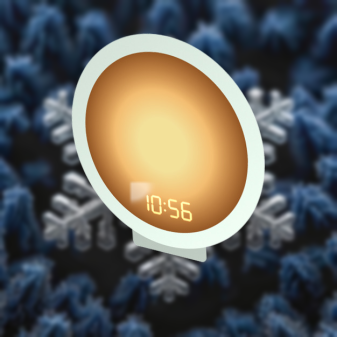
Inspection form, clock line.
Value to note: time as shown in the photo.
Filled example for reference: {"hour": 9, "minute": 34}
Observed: {"hour": 10, "minute": 56}
